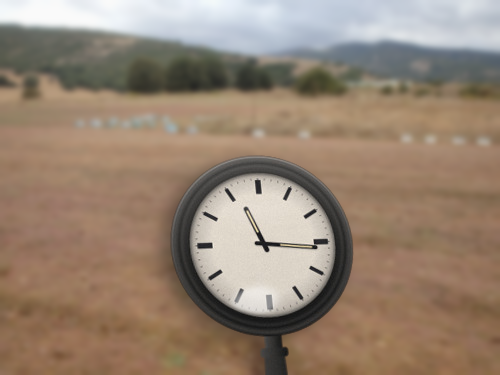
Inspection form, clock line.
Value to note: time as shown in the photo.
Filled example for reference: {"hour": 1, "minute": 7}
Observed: {"hour": 11, "minute": 16}
